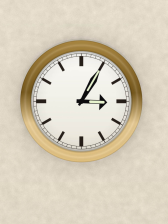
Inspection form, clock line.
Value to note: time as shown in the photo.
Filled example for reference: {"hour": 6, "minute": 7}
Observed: {"hour": 3, "minute": 5}
